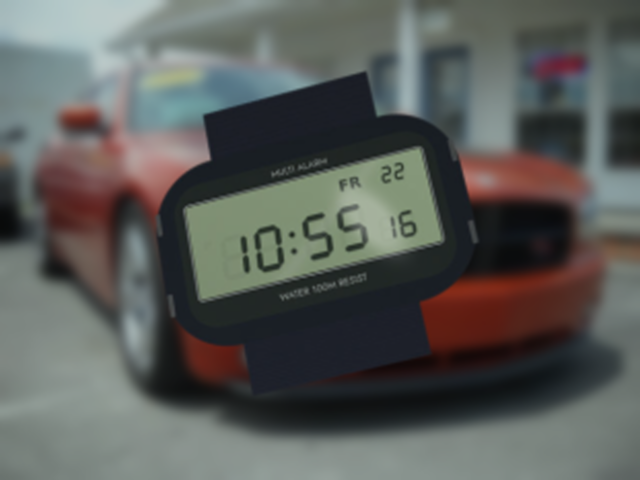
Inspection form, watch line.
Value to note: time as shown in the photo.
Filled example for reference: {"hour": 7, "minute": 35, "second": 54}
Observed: {"hour": 10, "minute": 55, "second": 16}
